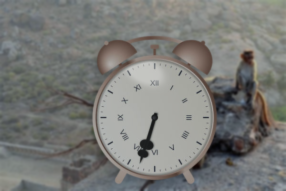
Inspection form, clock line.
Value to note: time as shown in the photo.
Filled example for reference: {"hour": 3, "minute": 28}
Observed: {"hour": 6, "minute": 33}
